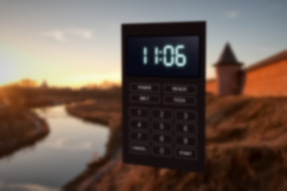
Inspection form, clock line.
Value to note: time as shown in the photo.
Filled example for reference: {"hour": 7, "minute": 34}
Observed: {"hour": 11, "minute": 6}
